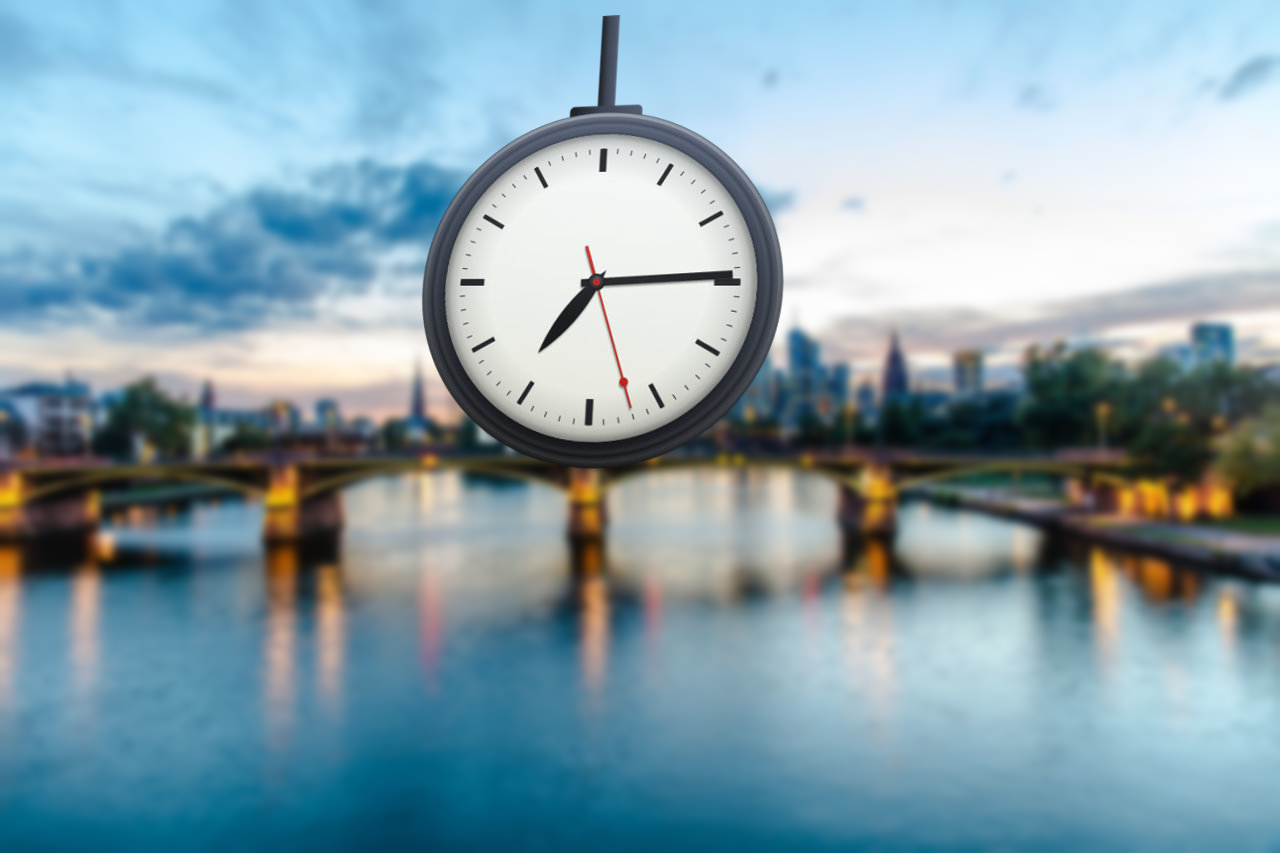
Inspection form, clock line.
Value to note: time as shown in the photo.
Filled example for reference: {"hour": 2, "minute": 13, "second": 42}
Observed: {"hour": 7, "minute": 14, "second": 27}
